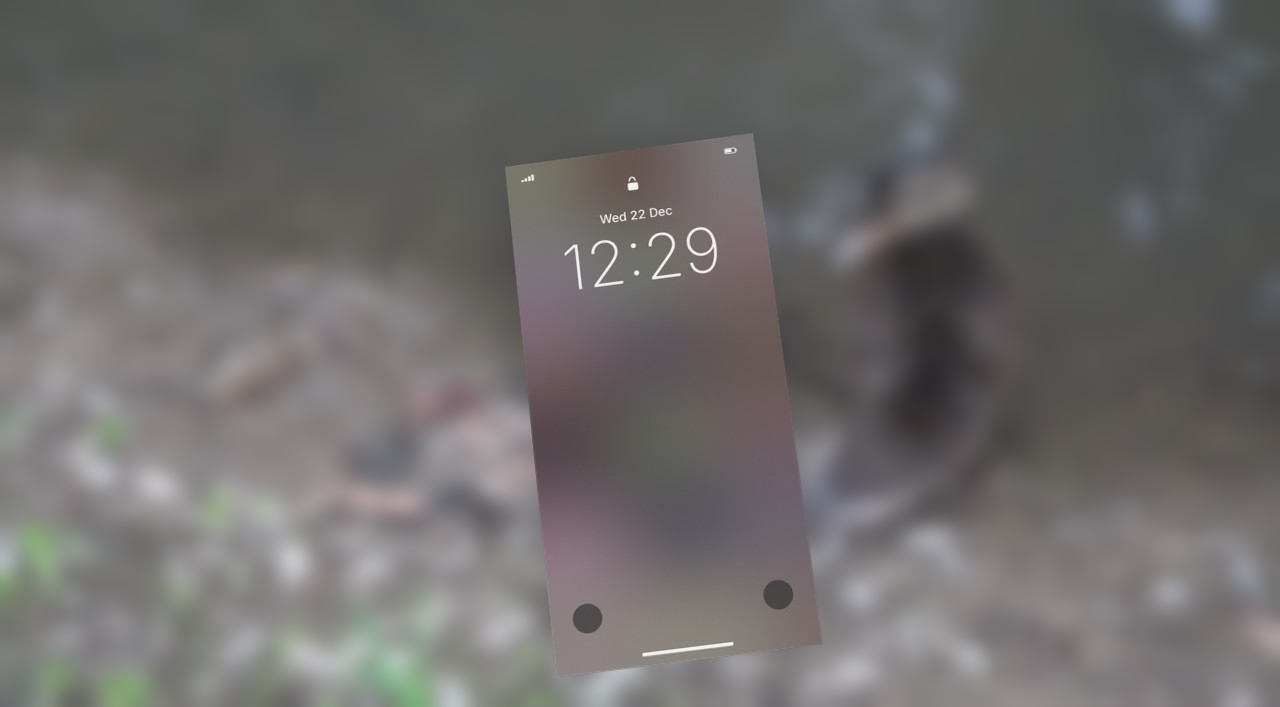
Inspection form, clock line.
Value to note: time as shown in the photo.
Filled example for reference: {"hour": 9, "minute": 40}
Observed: {"hour": 12, "minute": 29}
